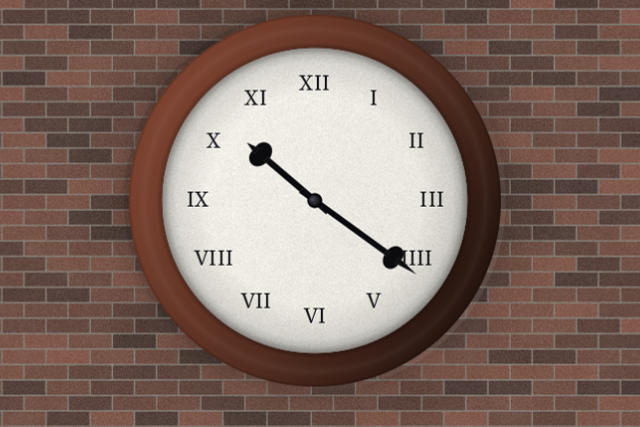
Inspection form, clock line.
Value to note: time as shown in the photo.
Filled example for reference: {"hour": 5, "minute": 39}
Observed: {"hour": 10, "minute": 21}
